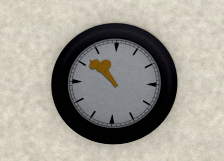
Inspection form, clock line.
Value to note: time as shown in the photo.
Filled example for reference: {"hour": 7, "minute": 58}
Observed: {"hour": 10, "minute": 52}
